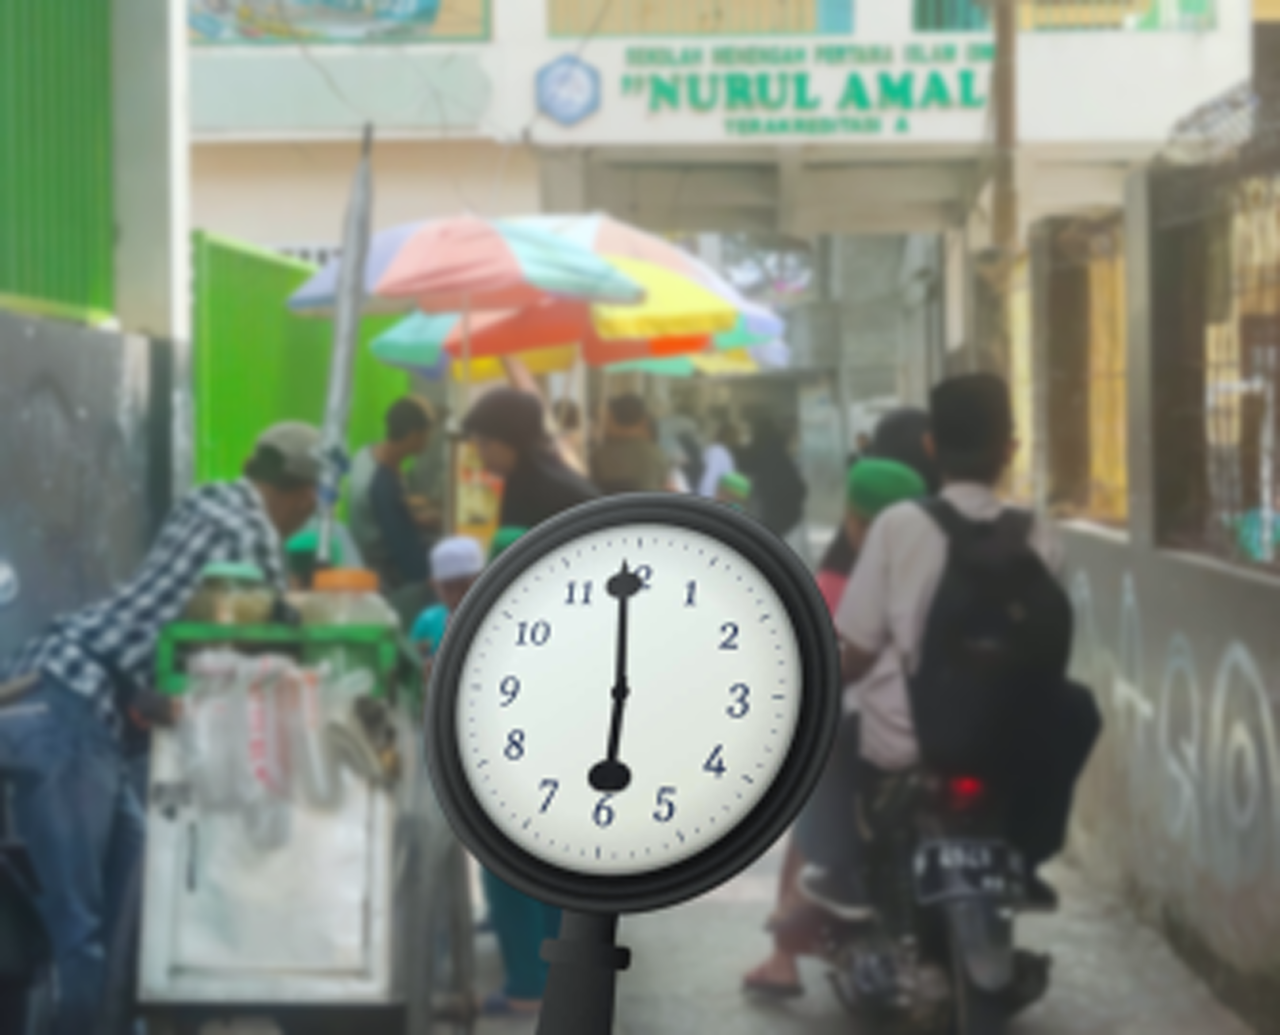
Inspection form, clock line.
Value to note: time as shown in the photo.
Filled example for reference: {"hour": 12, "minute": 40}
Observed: {"hour": 5, "minute": 59}
